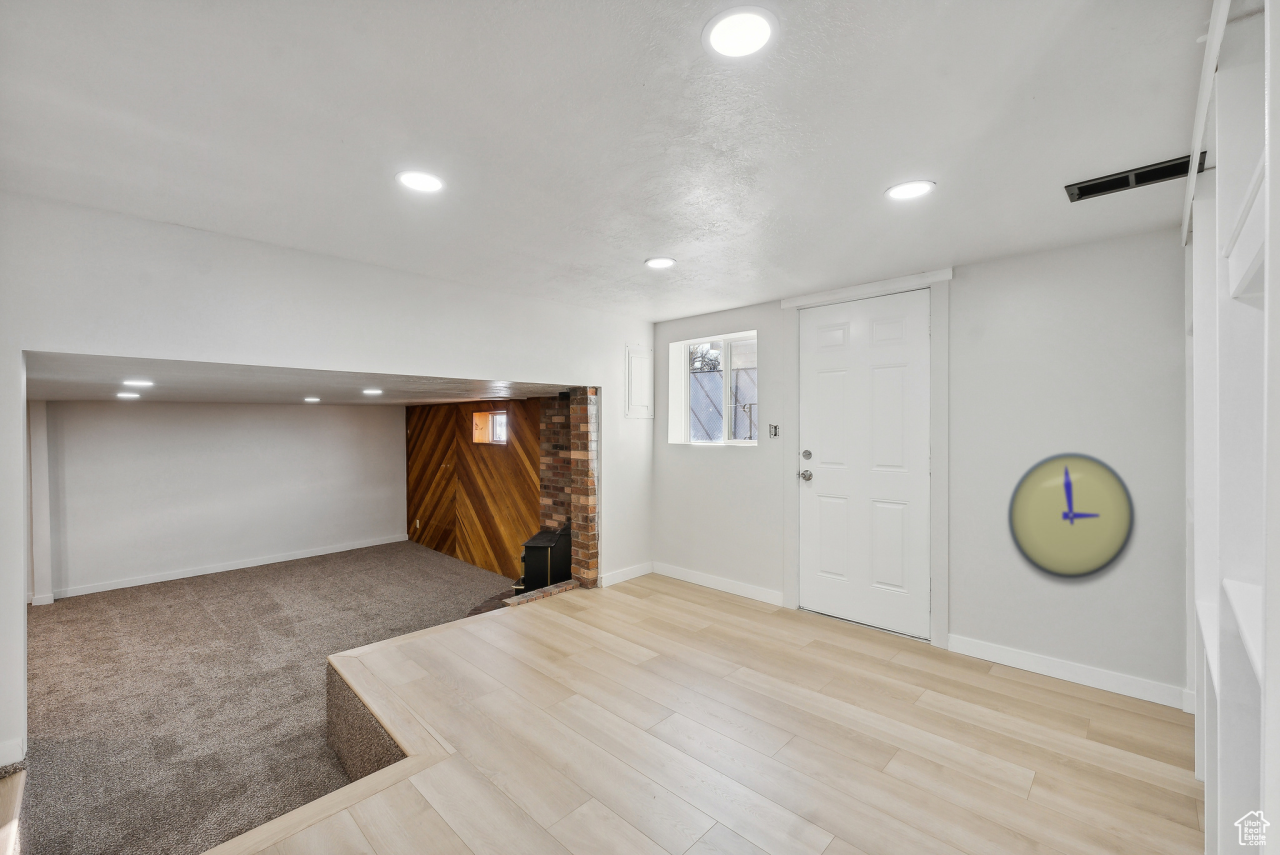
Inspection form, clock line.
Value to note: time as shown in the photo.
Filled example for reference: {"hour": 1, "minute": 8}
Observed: {"hour": 2, "minute": 59}
